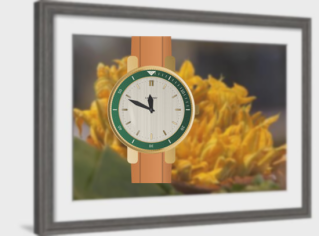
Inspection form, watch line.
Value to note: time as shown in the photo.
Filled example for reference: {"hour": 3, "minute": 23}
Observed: {"hour": 11, "minute": 49}
